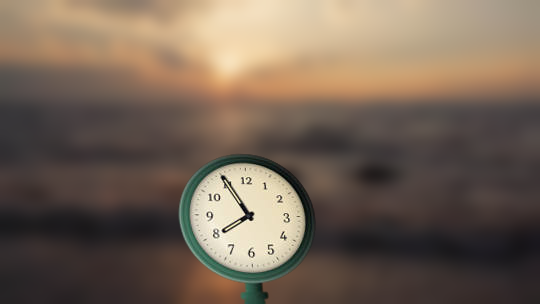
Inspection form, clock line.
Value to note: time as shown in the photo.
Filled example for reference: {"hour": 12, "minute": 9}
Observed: {"hour": 7, "minute": 55}
